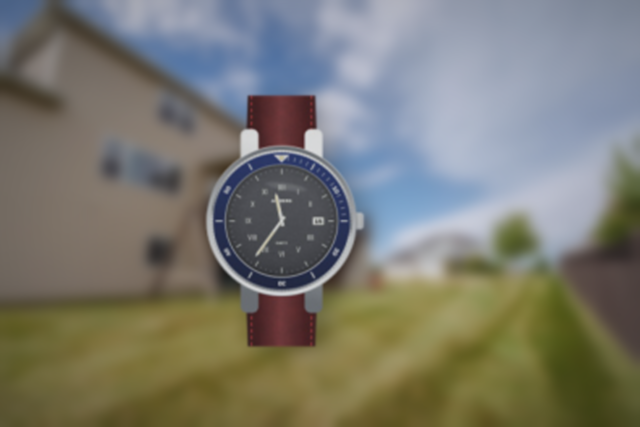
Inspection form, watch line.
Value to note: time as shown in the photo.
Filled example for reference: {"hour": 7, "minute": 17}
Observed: {"hour": 11, "minute": 36}
